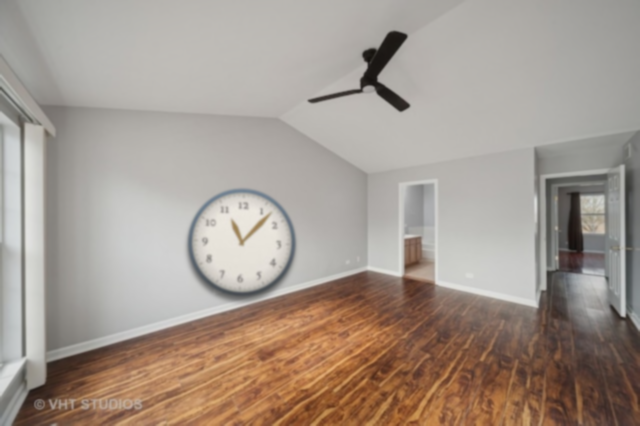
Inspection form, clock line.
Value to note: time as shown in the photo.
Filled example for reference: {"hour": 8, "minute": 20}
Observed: {"hour": 11, "minute": 7}
